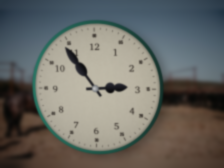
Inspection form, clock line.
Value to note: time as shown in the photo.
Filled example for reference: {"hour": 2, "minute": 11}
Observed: {"hour": 2, "minute": 54}
